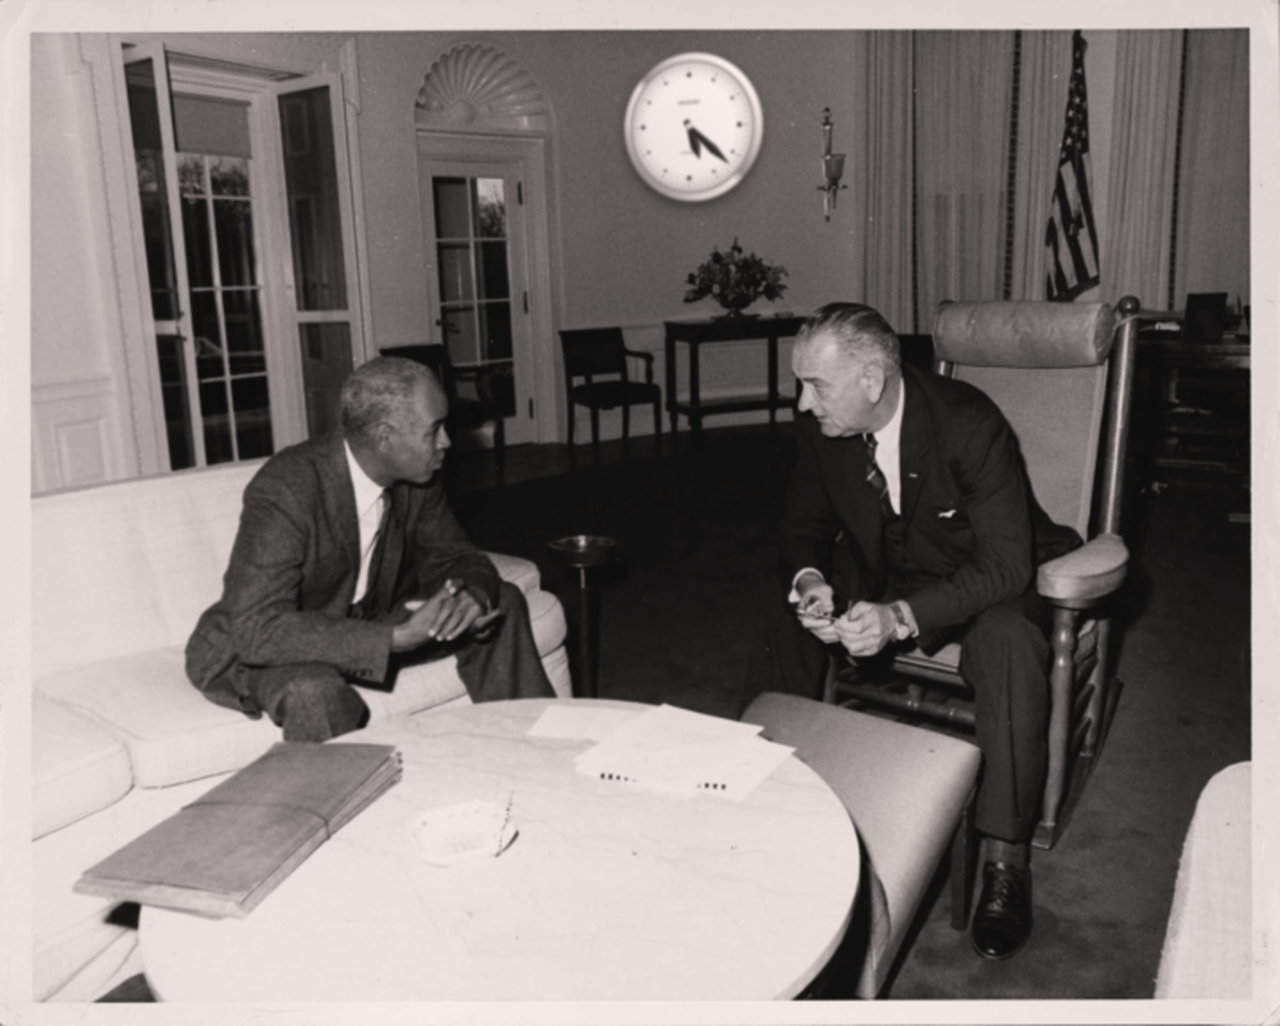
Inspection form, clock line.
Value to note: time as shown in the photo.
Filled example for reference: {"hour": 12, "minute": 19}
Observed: {"hour": 5, "minute": 22}
